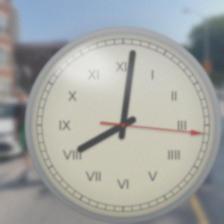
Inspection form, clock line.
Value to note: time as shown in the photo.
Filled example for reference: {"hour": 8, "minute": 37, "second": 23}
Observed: {"hour": 8, "minute": 1, "second": 16}
